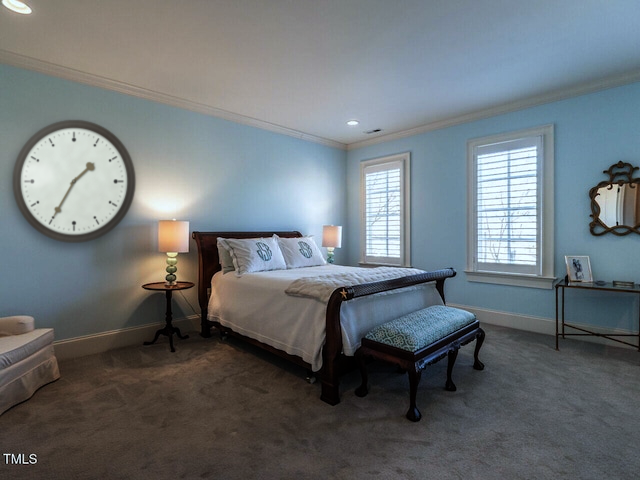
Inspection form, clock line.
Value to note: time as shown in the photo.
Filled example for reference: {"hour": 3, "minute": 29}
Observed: {"hour": 1, "minute": 35}
